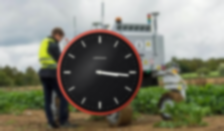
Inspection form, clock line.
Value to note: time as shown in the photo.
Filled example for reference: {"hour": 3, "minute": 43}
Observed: {"hour": 3, "minute": 16}
